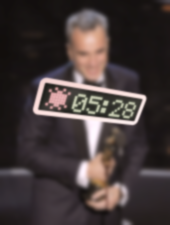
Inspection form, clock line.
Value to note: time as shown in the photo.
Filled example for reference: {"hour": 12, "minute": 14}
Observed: {"hour": 5, "minute": 28}
